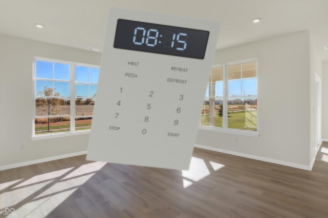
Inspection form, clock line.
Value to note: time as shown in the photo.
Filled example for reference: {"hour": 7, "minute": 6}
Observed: {"hour": 8, "minute": 15}
